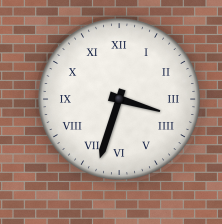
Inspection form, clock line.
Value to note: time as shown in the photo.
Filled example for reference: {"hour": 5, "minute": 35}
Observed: {"hour": 3, "minute": 33}
